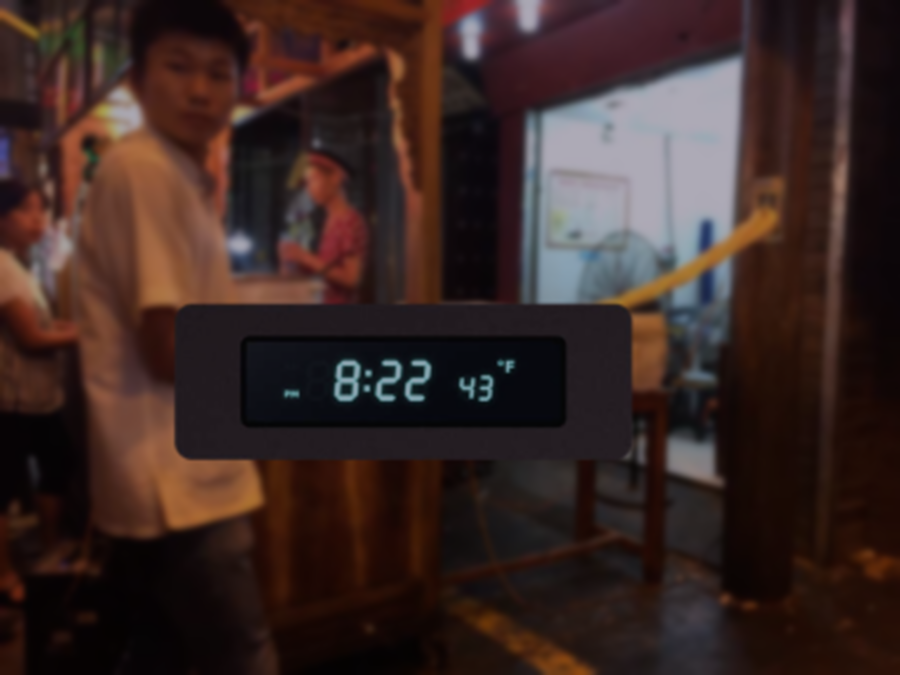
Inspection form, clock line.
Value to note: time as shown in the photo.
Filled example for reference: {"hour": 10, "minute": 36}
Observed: {"hour": 8, "minute": 22}
